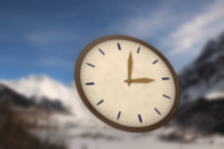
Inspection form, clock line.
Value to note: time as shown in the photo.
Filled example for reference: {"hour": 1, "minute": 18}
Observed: {"hour": 3, "minute": 3}
